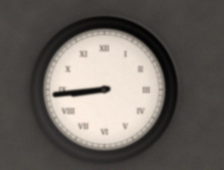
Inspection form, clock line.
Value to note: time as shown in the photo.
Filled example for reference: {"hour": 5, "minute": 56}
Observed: {"hour": 8, "minute": 44}
